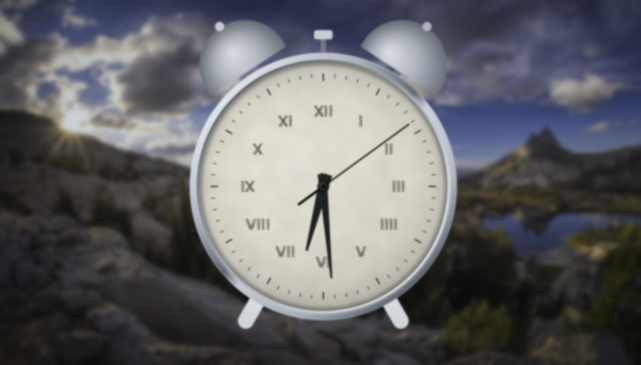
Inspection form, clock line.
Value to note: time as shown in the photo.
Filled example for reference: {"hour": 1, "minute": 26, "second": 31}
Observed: {"hour": 6, "minute": 29, "second": 9}
